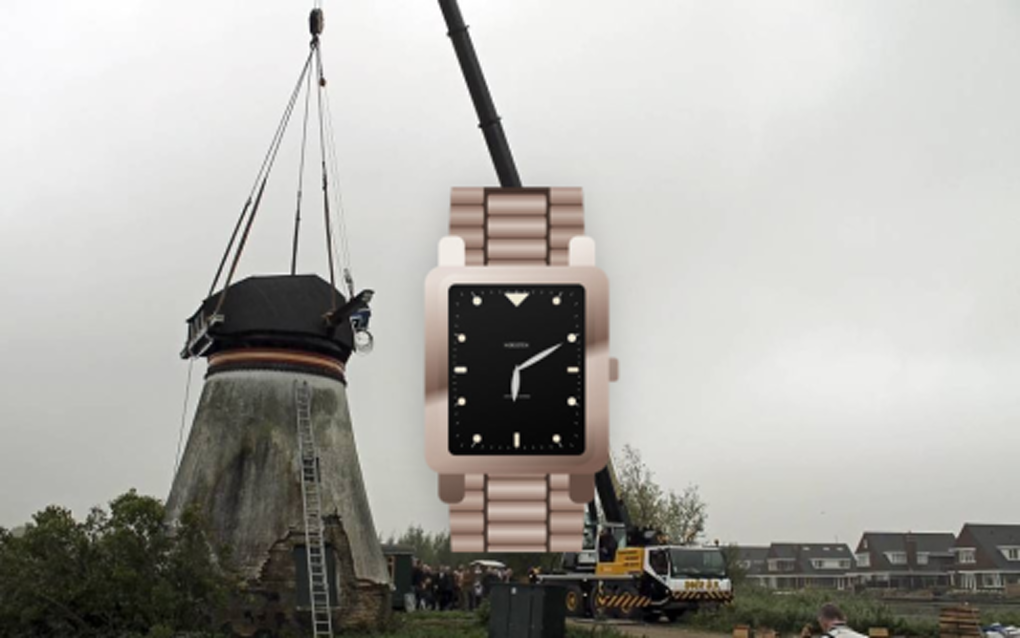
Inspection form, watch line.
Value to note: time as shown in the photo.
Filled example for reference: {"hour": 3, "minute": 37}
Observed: {"hour": 6, "minute": 10}
